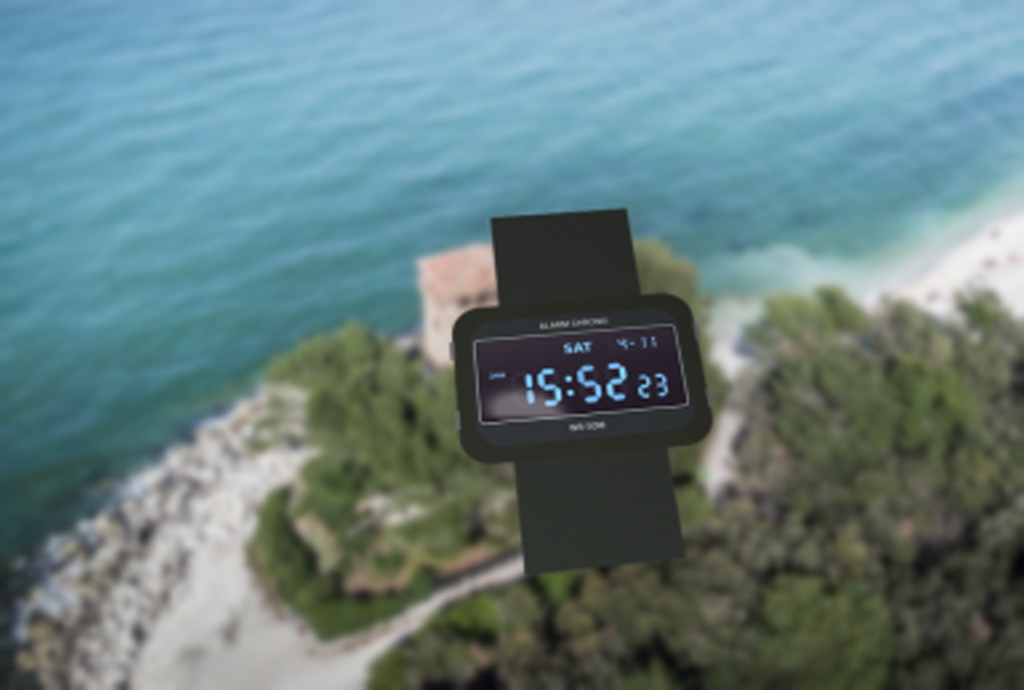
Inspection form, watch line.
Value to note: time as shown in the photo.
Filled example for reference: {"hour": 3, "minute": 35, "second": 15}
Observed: {"hour": 15, "minute": 52, "second": 23}
